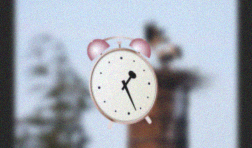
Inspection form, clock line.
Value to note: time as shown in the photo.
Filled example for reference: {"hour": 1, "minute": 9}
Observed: {"hour": 1, "minute": 27}
